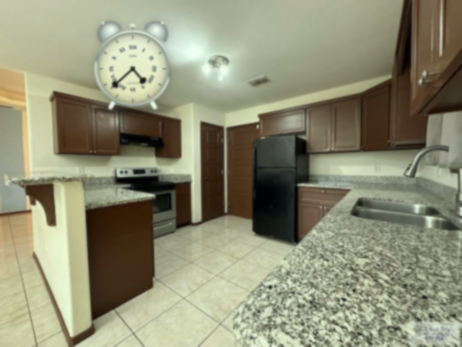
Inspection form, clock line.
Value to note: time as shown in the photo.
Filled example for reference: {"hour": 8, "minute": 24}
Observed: {"hour": 4, "minute": 38}
